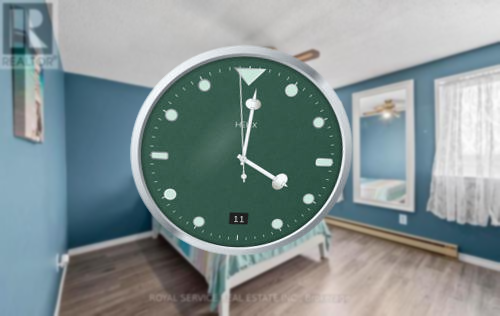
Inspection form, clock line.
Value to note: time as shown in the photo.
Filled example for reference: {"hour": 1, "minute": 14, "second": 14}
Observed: {"hour": 4, "minute": 0, "second": 59}
